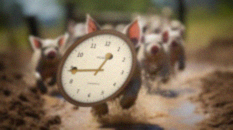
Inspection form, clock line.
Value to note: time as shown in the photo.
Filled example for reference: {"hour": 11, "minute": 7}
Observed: {"hour": 12, "minute": 44}
